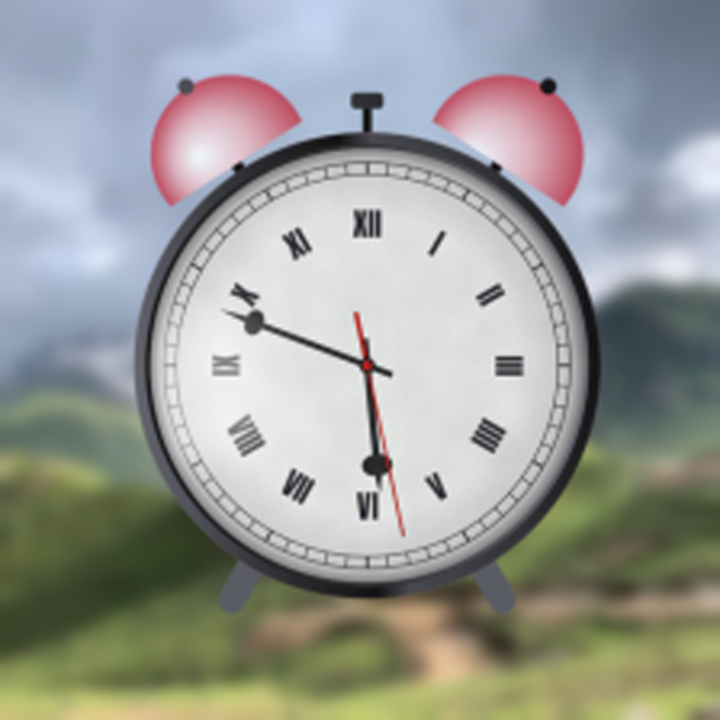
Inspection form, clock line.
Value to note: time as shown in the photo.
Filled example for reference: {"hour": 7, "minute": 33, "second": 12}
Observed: {"hour": 5, "minute": 48, "second": 28}
